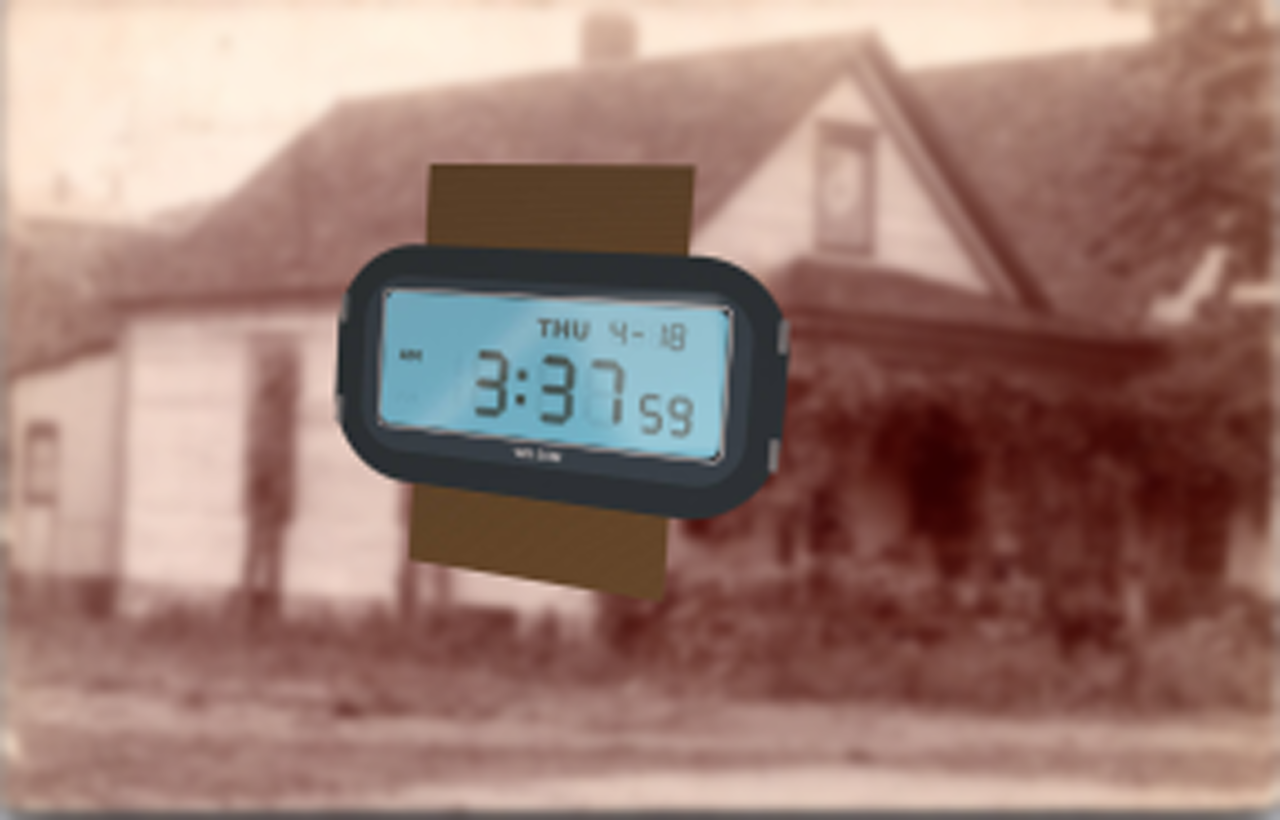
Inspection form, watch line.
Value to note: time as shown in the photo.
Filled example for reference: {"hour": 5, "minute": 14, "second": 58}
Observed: {"hour": 3, "minute": 37, "second": 59}
